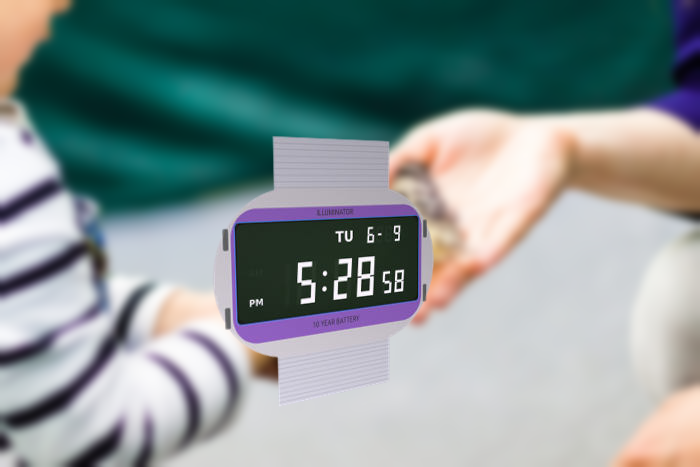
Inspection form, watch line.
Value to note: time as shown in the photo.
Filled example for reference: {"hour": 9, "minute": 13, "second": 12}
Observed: {"hour": 5, "minute": 28, "second": 58}
